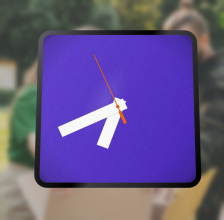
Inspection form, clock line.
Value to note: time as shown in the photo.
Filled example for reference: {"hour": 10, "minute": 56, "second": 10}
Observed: {"hour": 6, "minute": 40, "second": 56}
